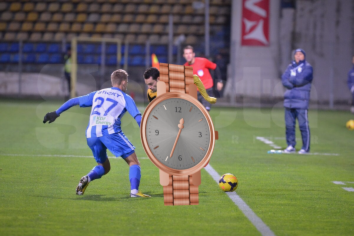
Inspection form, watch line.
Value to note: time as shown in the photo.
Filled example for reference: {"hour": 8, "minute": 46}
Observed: {"hour": 12, "minute": 34}
